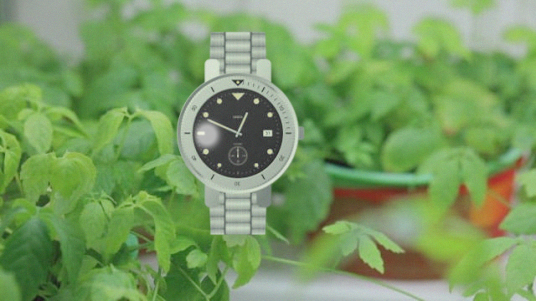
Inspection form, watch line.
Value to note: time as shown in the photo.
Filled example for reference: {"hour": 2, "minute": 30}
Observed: {"hour": 12, "minute": 49}
